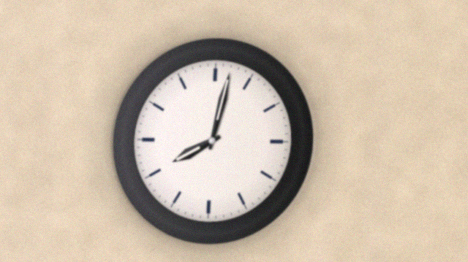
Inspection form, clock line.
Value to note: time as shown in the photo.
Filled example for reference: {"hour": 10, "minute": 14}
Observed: {"hour": 8, "minute": 2}
